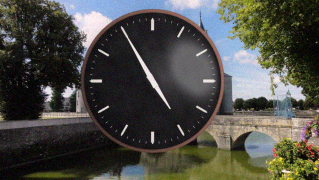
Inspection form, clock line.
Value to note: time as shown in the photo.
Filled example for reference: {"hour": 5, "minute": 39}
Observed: {"hour": 4, "minute": 55}
